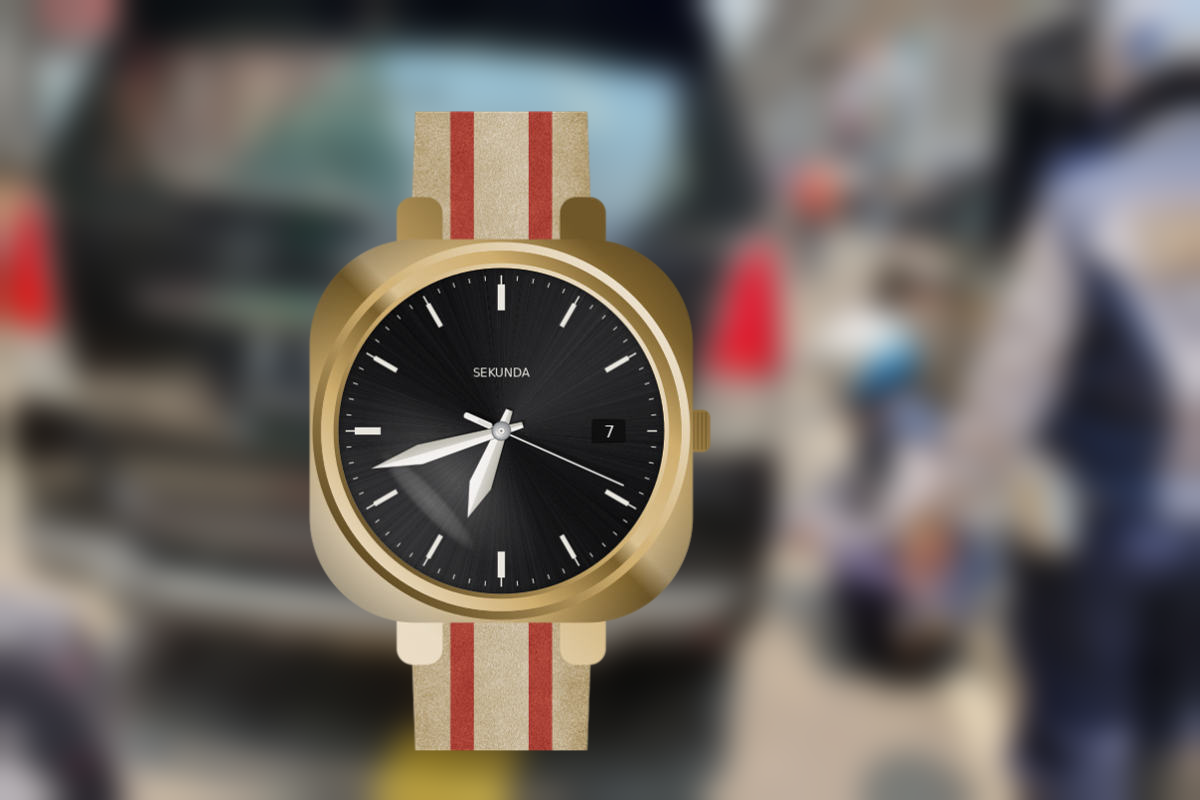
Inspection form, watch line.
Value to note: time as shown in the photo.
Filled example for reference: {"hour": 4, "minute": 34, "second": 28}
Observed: {"hour": 6, "minute": 42, "second": 19}
